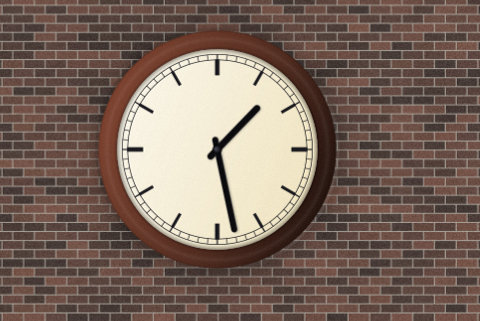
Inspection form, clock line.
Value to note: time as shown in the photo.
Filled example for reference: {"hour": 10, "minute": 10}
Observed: {"hour": 1, "minute": 28}
